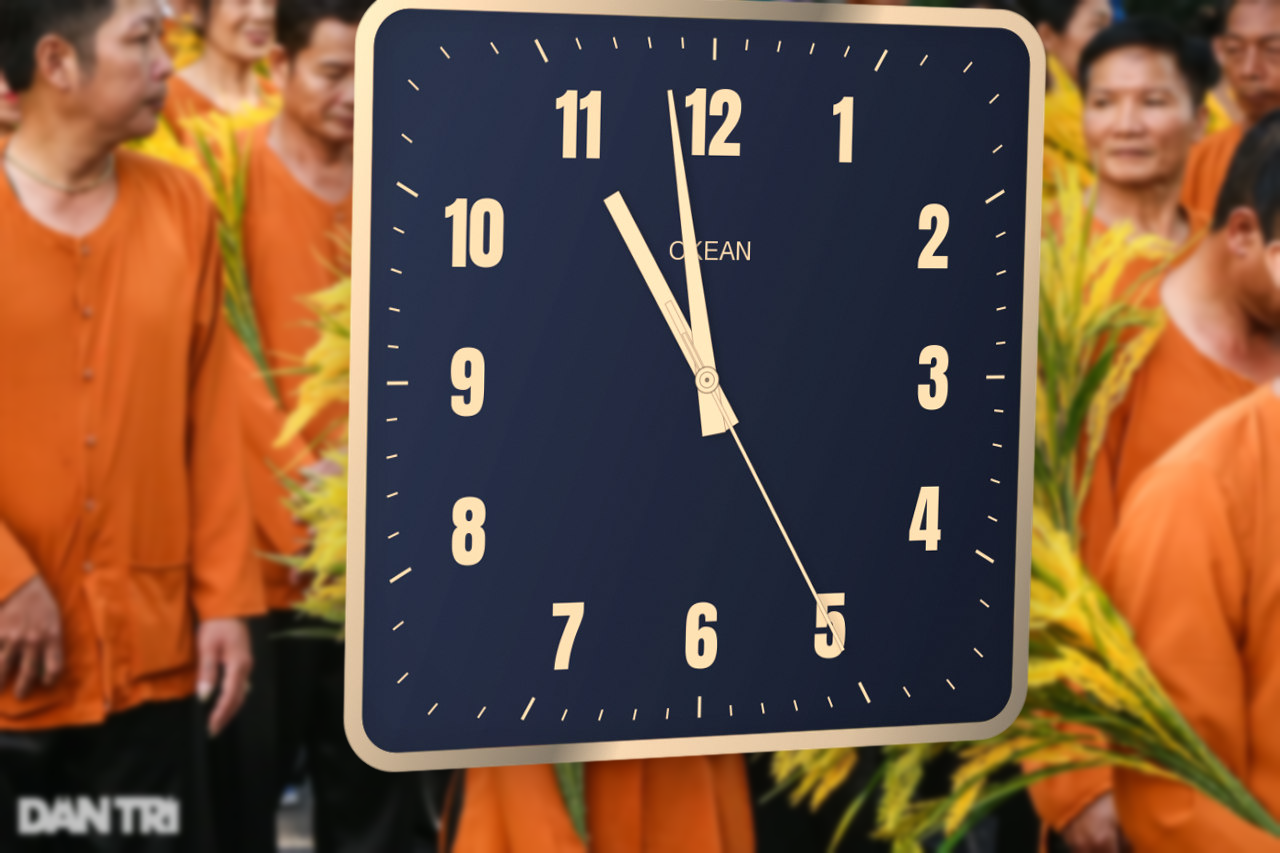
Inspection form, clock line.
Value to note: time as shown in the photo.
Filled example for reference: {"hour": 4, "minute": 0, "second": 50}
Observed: {"hour": 10, "minute": 58, "second": 25}
